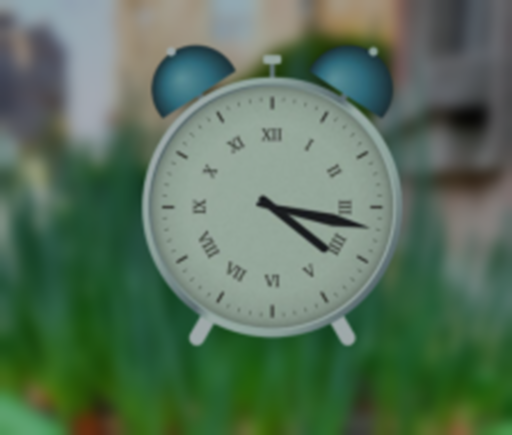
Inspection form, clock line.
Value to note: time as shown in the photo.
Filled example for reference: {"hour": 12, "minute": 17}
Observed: {"hour": 4, "minute": 17}
